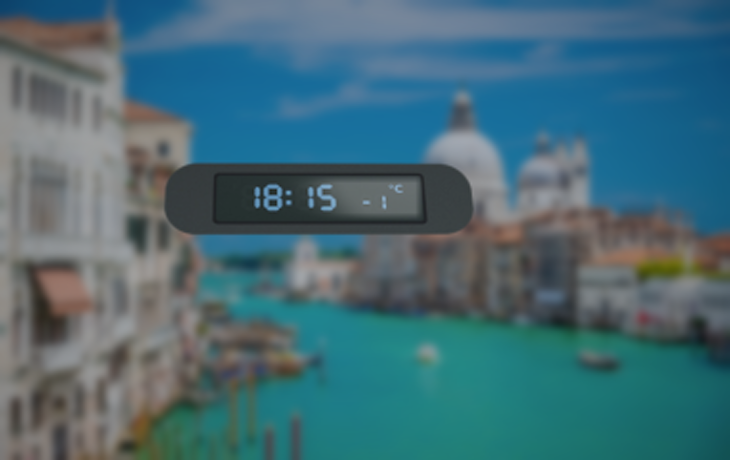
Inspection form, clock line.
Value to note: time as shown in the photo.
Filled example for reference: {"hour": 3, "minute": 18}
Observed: {"hour": 18, "minute": 15}
